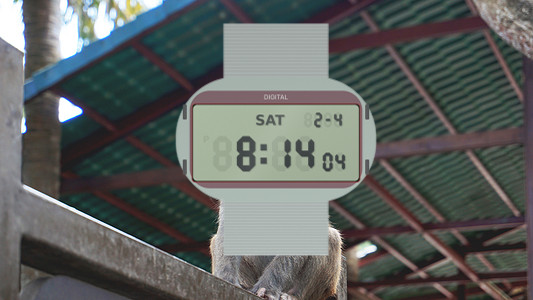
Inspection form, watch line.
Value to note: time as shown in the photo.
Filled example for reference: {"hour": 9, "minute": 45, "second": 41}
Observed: {"hour": 8, "minute": 14, "second": 4}
